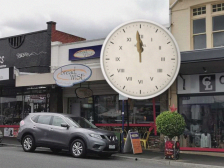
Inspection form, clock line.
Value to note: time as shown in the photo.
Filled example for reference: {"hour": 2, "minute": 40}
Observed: {"hour": 11, "minute": 59}
